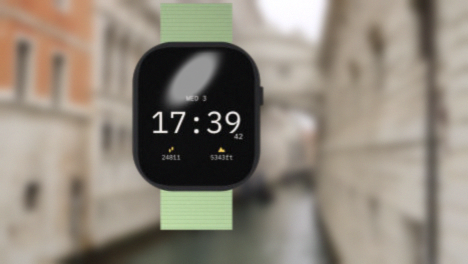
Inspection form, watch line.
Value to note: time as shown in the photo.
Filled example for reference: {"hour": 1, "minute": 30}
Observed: {"hour": 17, "minute": 39}
